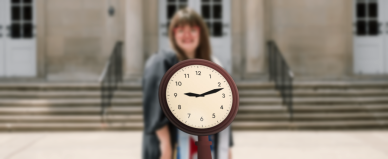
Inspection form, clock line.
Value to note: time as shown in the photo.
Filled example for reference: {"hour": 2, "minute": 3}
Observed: {"hour": 9, "minute": 12}
